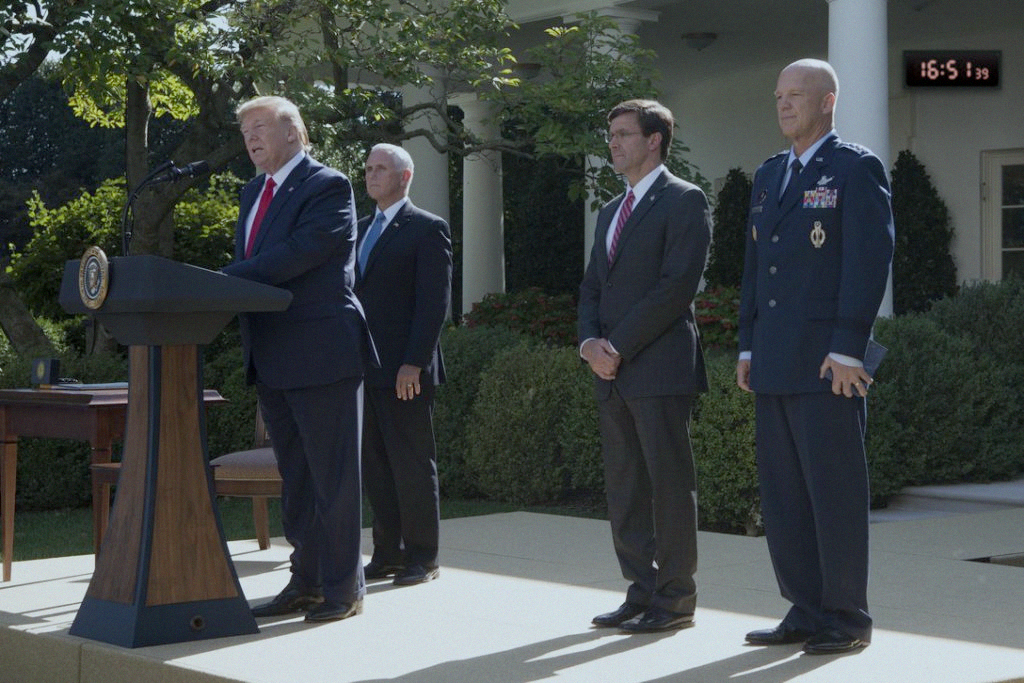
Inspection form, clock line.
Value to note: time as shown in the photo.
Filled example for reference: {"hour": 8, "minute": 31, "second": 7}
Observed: {"hour": 16, "minute": 51, "second": 39}
